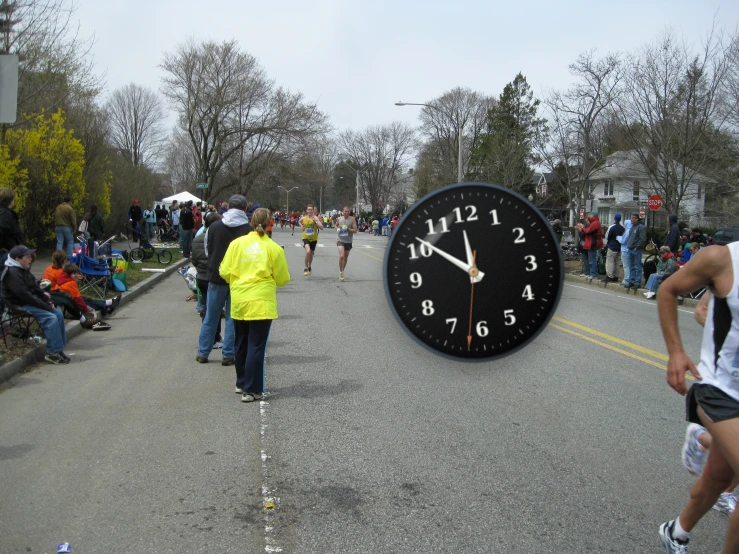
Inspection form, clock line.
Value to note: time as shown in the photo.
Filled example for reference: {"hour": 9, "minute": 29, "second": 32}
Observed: {"hour": 11, "minute": 51, "second": 32}
